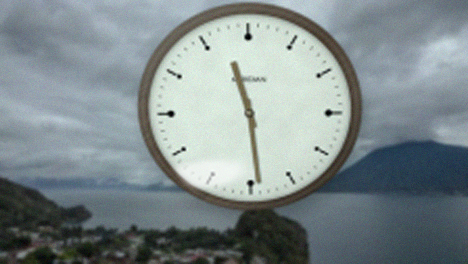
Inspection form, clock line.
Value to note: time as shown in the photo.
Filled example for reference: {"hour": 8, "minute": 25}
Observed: {"hour": 11, "minute": 29}
